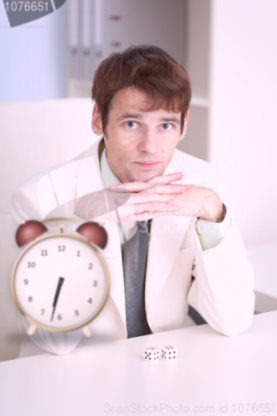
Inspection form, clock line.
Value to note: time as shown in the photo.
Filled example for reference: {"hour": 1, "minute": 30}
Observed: {"hour": 6, "minute": 32}
